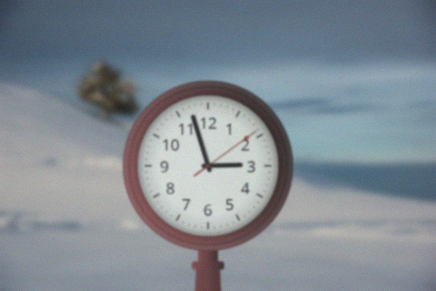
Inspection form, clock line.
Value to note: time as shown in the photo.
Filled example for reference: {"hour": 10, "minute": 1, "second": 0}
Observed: {"hour": 2, "minute": 57, "second": 9}
